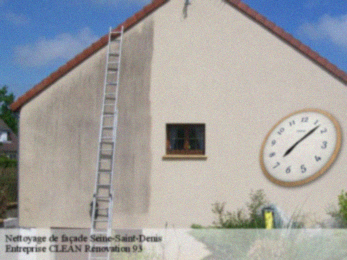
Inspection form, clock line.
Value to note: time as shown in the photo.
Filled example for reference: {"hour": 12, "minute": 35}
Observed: {"hour": 7, "minute": 7}
